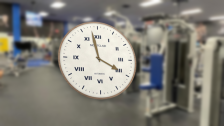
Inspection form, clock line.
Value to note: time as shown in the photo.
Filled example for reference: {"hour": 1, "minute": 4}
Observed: {"hour": 3, "minute": 58}
